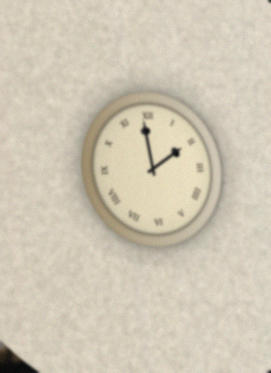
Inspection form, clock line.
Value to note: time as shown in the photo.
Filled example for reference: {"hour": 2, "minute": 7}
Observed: {"hour": 1, "minute": 59}
